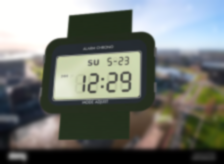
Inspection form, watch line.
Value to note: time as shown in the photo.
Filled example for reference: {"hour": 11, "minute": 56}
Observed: {"hour": 12, "minute": 29}
